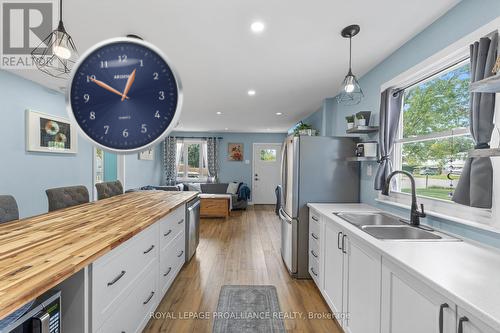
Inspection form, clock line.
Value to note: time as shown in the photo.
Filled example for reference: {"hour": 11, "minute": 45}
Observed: {"hour": 12, "minute": 50}
